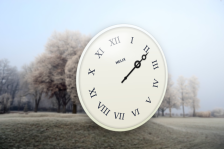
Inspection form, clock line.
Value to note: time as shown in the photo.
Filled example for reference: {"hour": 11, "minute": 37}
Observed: {"hour": 2, "minute": 11}
